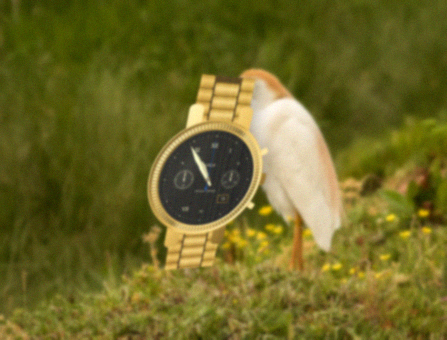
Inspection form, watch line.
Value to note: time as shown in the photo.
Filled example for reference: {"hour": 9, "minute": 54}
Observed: {"hour": 10, "minute": 54}
